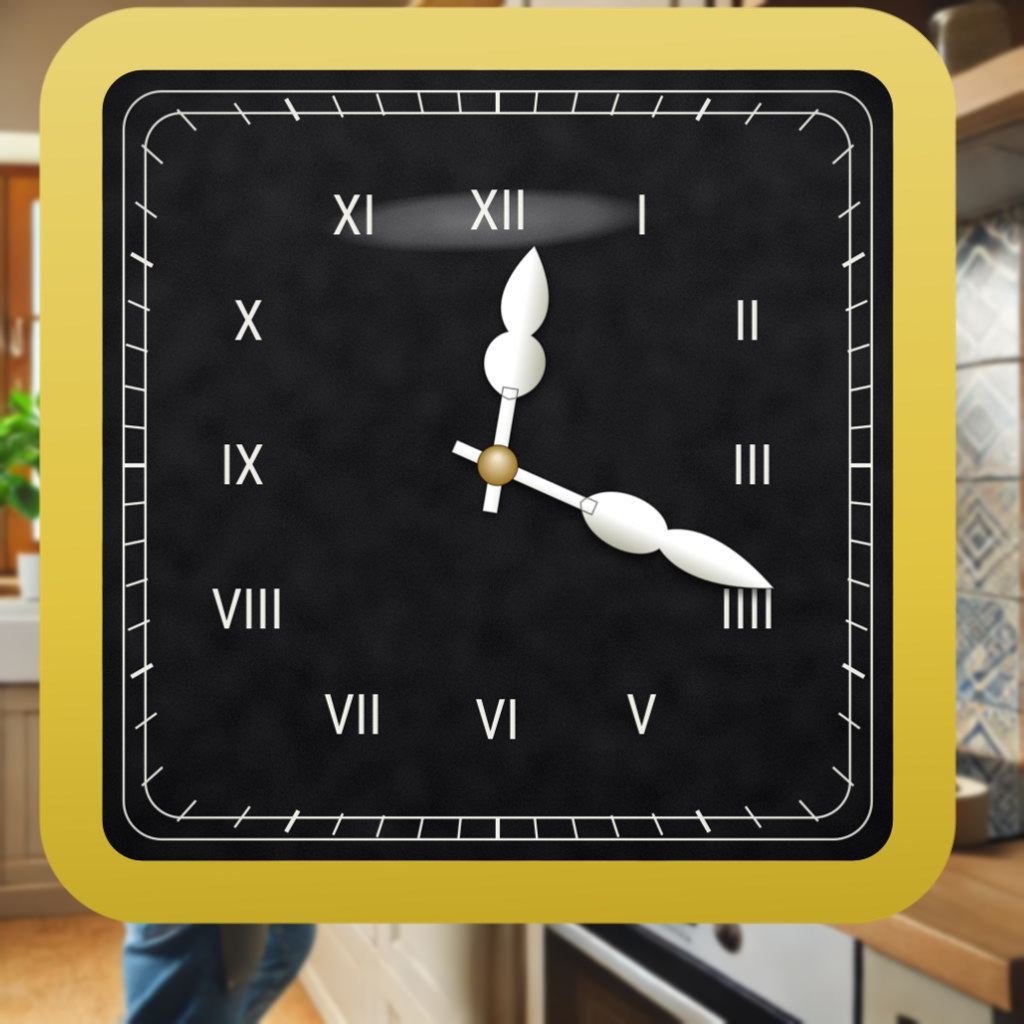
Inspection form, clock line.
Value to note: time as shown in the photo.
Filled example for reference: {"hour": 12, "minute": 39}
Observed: {"hour": 12, "minute": 19}
